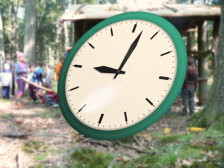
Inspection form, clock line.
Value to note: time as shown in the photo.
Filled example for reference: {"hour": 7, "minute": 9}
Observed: {"hour": 9, "minute": 2}
